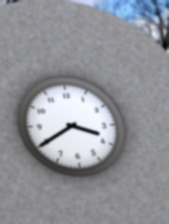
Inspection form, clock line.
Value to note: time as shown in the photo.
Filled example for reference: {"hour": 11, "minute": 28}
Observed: {"hour": 3, "minute": 40}
